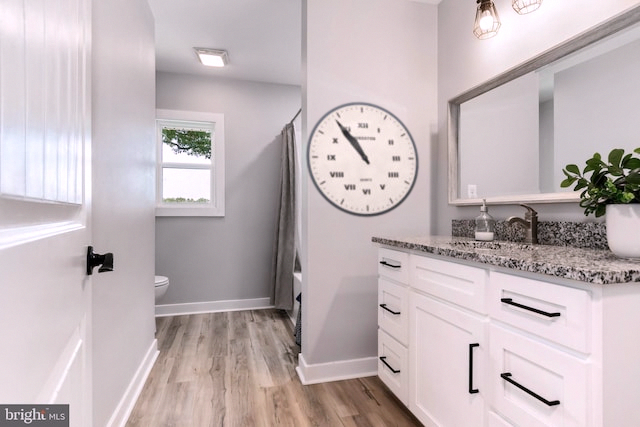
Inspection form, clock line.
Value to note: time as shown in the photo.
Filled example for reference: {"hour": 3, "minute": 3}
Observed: {"hour": 10, "minute": 54}
